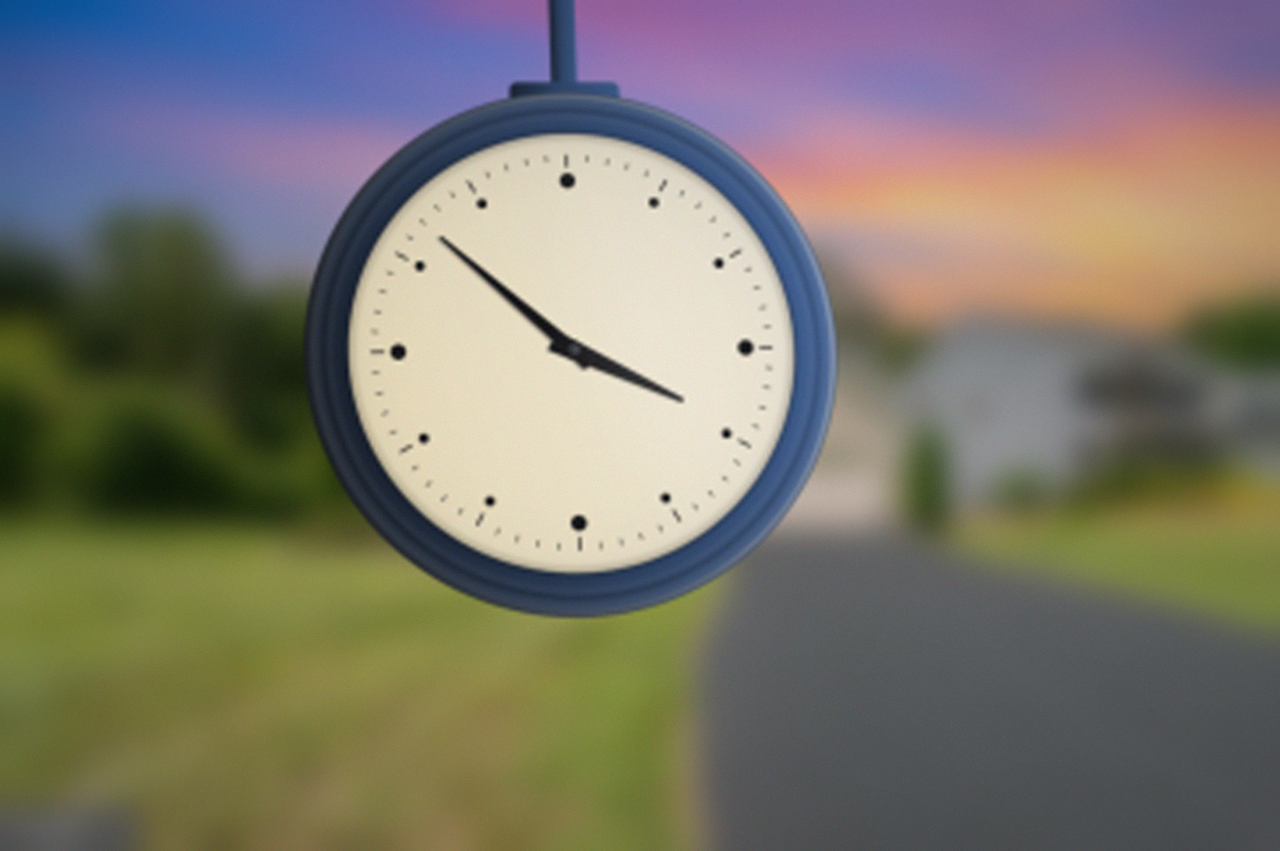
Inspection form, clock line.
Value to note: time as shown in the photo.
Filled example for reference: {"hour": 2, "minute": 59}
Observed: {"hour": 3, "minute": 52}
